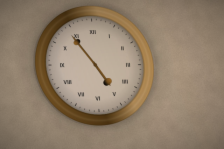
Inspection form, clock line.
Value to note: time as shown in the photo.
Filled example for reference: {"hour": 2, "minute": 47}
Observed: {"hour": 4, "minute": 54}
